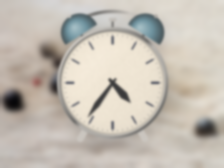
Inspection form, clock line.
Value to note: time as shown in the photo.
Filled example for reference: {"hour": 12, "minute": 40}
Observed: {"hour": 4, "minute": 36}
